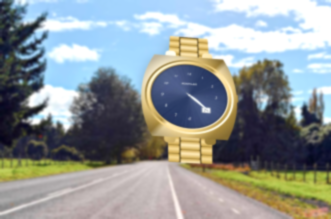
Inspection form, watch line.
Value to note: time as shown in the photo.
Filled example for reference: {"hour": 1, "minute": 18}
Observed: {"hour": 4, "minute": 22}
